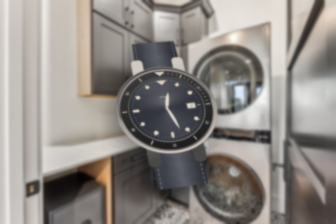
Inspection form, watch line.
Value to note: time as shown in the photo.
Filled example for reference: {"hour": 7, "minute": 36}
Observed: {"hour": 12, "minute": 27}
